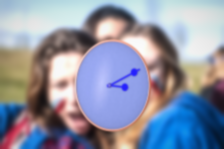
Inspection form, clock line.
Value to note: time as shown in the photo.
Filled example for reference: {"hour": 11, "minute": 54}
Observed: {"hour": 3, "minute": 11}
